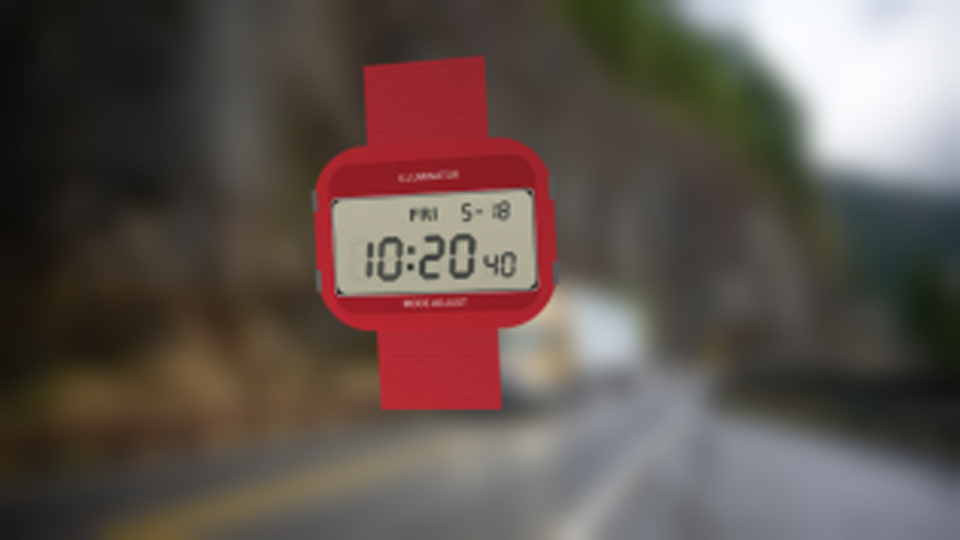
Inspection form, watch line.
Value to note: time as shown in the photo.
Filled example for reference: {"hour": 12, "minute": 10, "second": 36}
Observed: {"hour": 10, "minute": 20, "second": 40}
